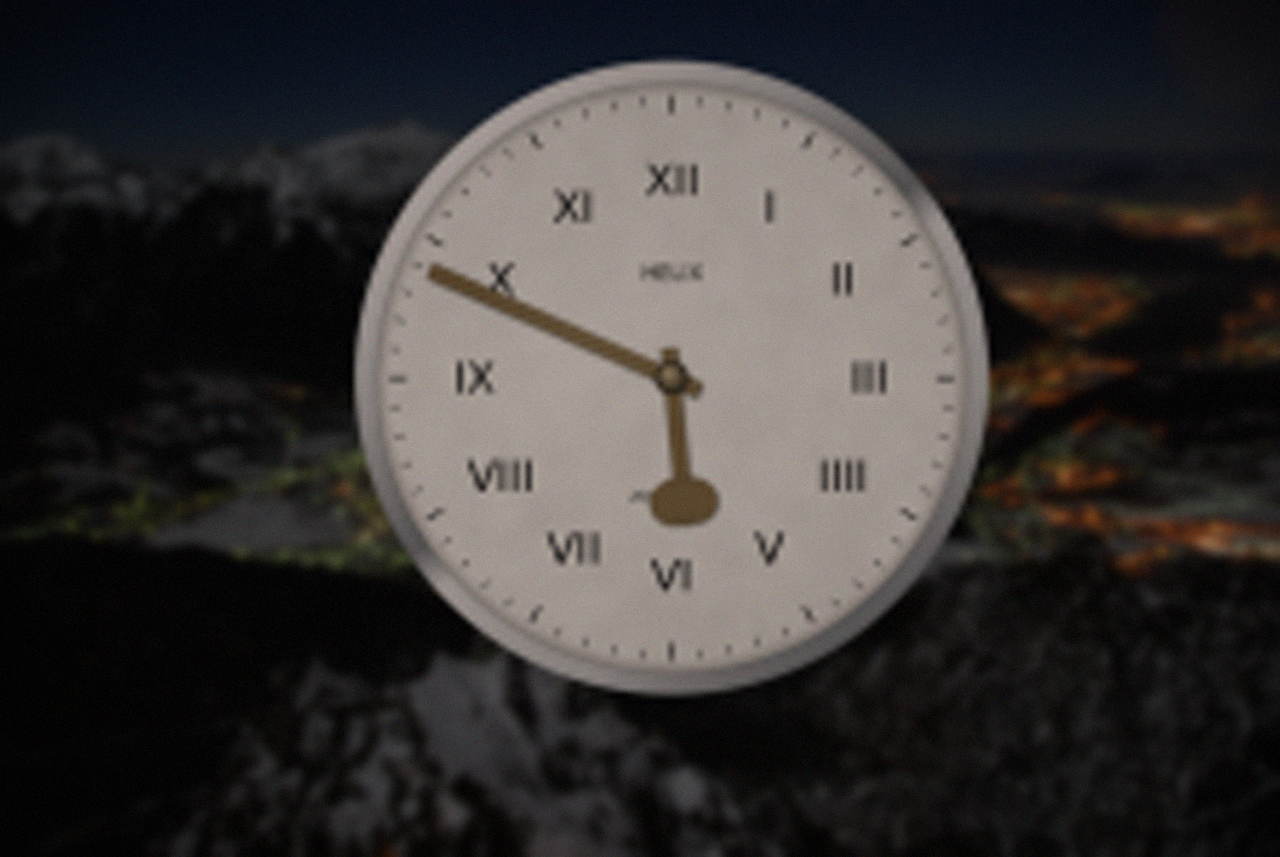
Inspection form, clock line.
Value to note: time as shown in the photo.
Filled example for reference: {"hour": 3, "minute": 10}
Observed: {"hour": 5, "minute": 49}
